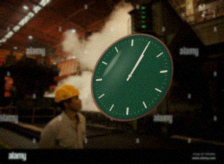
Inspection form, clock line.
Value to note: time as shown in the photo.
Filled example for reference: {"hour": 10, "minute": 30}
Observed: {"hour": 1, "minute": 5}
